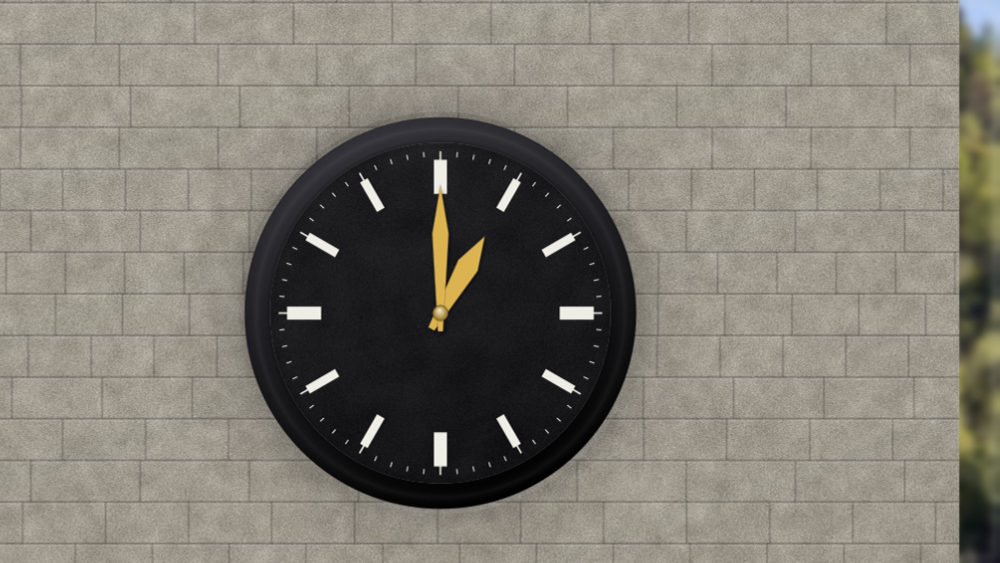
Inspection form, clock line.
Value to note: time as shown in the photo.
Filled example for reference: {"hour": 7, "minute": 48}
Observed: {"hour": 1, "minute": 0}
